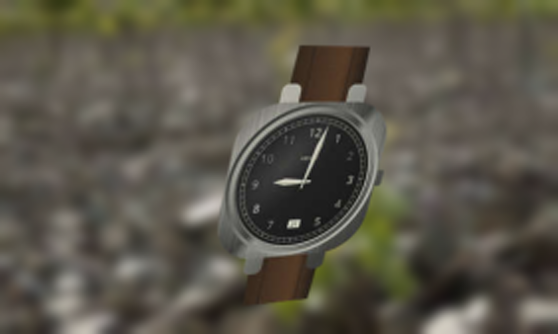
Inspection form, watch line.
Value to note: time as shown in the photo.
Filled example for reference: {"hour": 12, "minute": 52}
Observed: {"hour": 9, "minute": 2}
